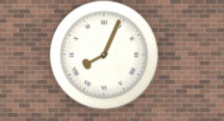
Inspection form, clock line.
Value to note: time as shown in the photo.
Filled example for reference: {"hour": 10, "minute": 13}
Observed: {"hour": 8, "minute": 4}
